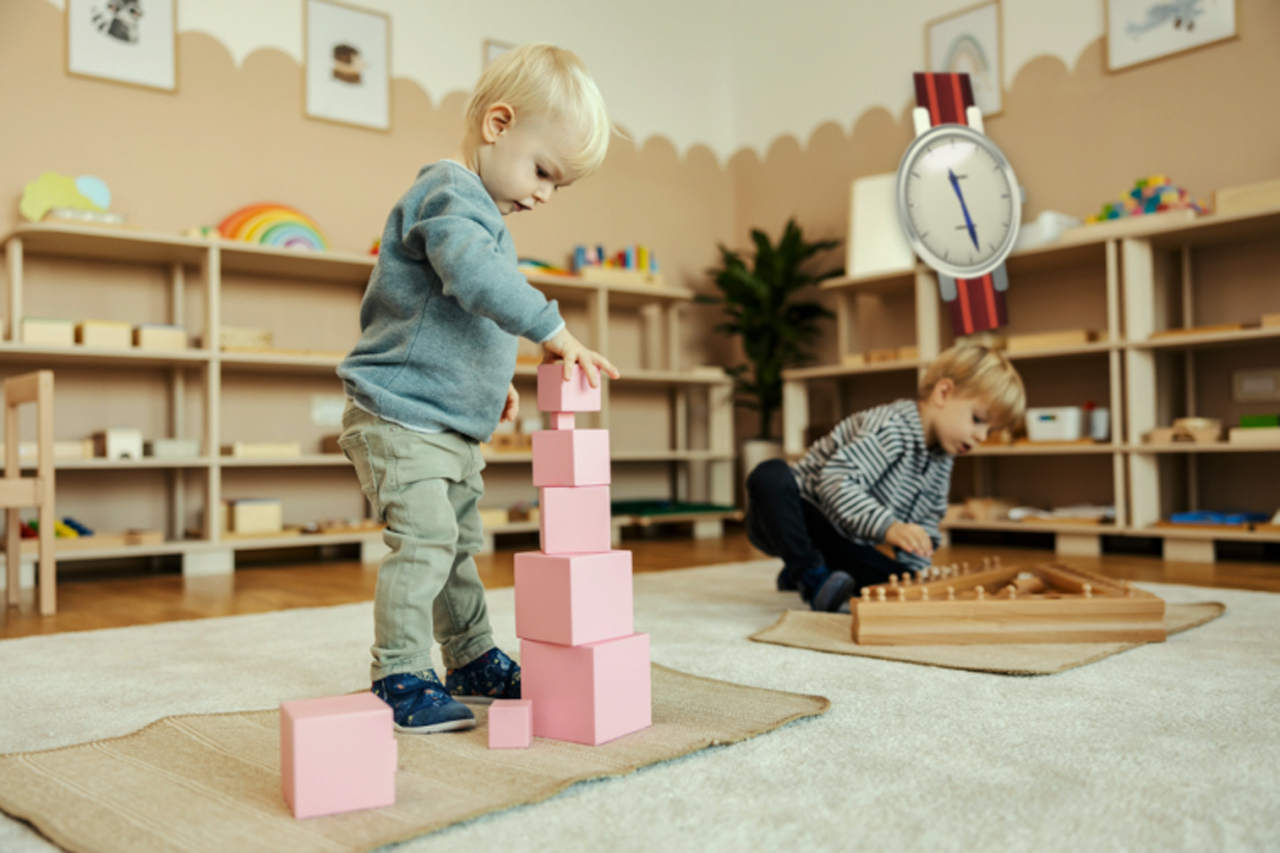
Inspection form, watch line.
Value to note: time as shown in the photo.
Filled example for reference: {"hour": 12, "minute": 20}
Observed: {"hour": 11, "minute": 28}
